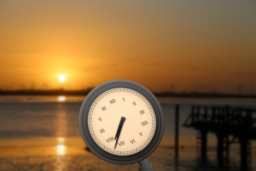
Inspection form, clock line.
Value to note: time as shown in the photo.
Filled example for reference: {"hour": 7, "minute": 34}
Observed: {"hour": 7, "minute": 37}
